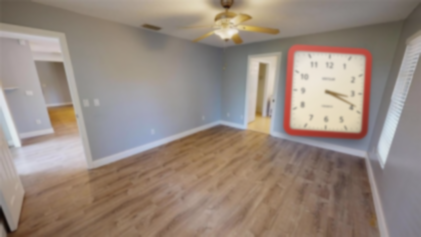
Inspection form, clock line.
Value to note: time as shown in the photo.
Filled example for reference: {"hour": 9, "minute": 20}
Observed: {"hour": 3, "minute": 19}
